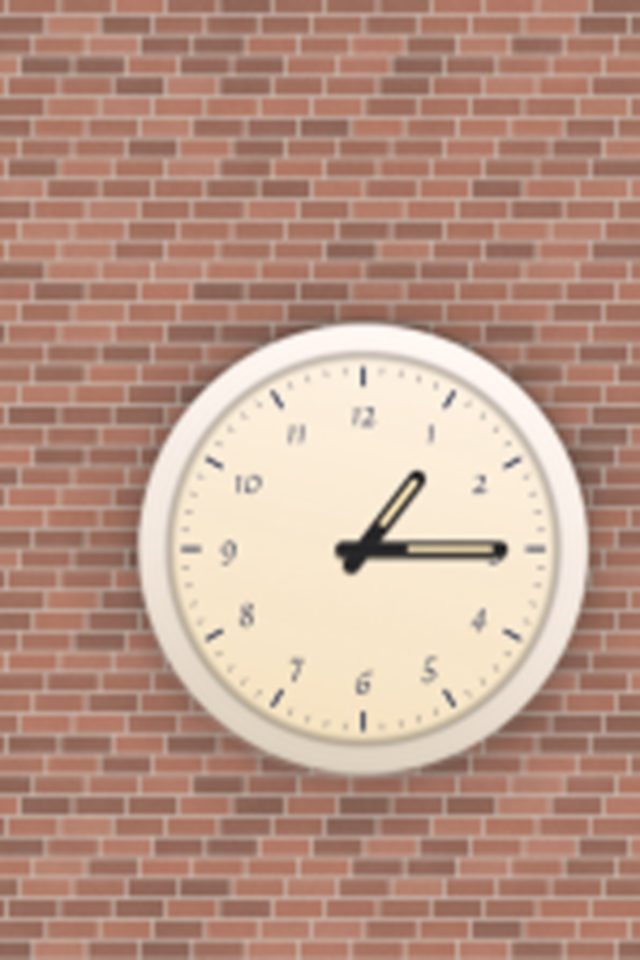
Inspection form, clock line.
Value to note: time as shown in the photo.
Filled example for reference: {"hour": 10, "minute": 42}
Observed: {"hour": 1, "minute": 15}
